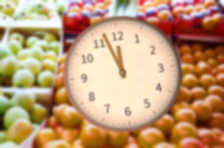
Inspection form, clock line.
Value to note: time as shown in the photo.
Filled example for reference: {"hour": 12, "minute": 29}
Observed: {"hour": 11, "minute": 57}
